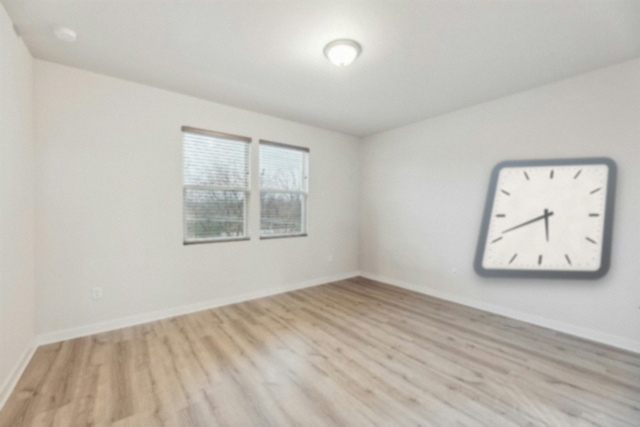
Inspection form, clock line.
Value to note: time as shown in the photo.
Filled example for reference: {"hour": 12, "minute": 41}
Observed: {"hour": 5, "minute": 41}
